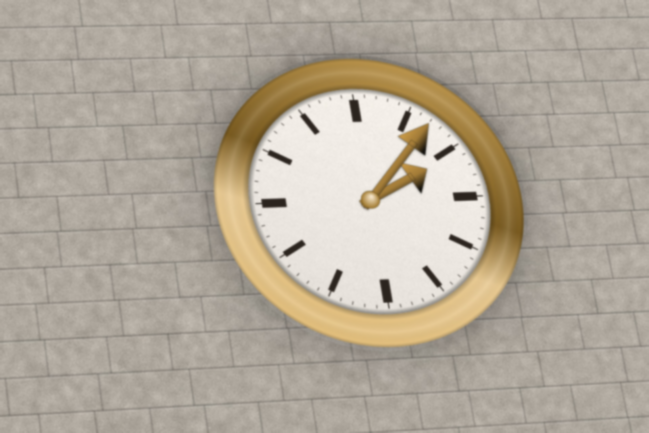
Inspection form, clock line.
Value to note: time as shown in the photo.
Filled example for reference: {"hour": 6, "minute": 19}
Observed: {"hour": 2, "minute": 7}
